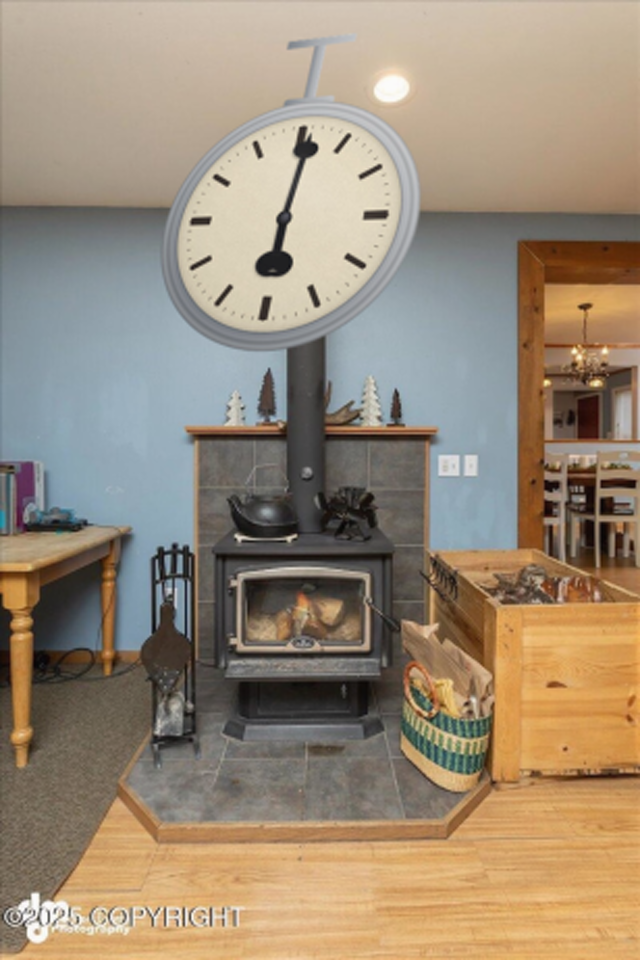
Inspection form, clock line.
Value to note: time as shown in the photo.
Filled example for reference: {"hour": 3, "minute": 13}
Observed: {"hour": 6, "minute": 1}
